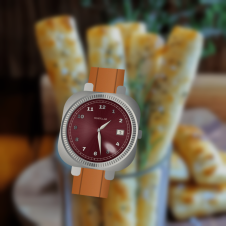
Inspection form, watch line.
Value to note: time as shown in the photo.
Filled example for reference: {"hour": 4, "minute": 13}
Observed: {"hour": 1, "minute": 28}
